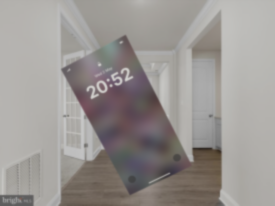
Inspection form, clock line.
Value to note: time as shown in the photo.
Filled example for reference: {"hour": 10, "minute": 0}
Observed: {"hour": 20, "minute": 52}
